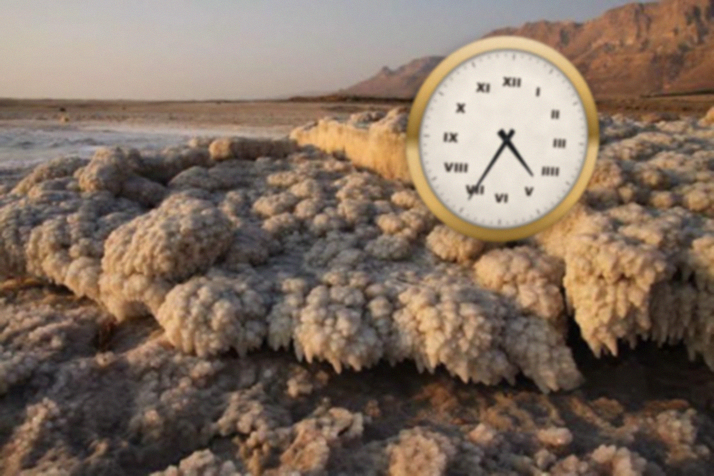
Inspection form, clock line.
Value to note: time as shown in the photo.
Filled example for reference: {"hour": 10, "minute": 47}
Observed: {"hour": 4, "minute": 35}
